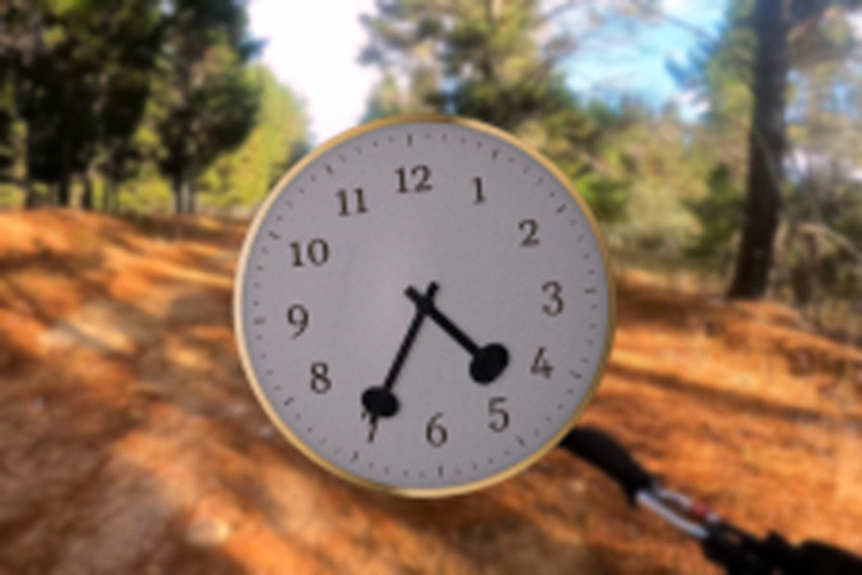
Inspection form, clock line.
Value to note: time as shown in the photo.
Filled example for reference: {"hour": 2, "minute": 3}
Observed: {"hour": 4, "minute": 35}
